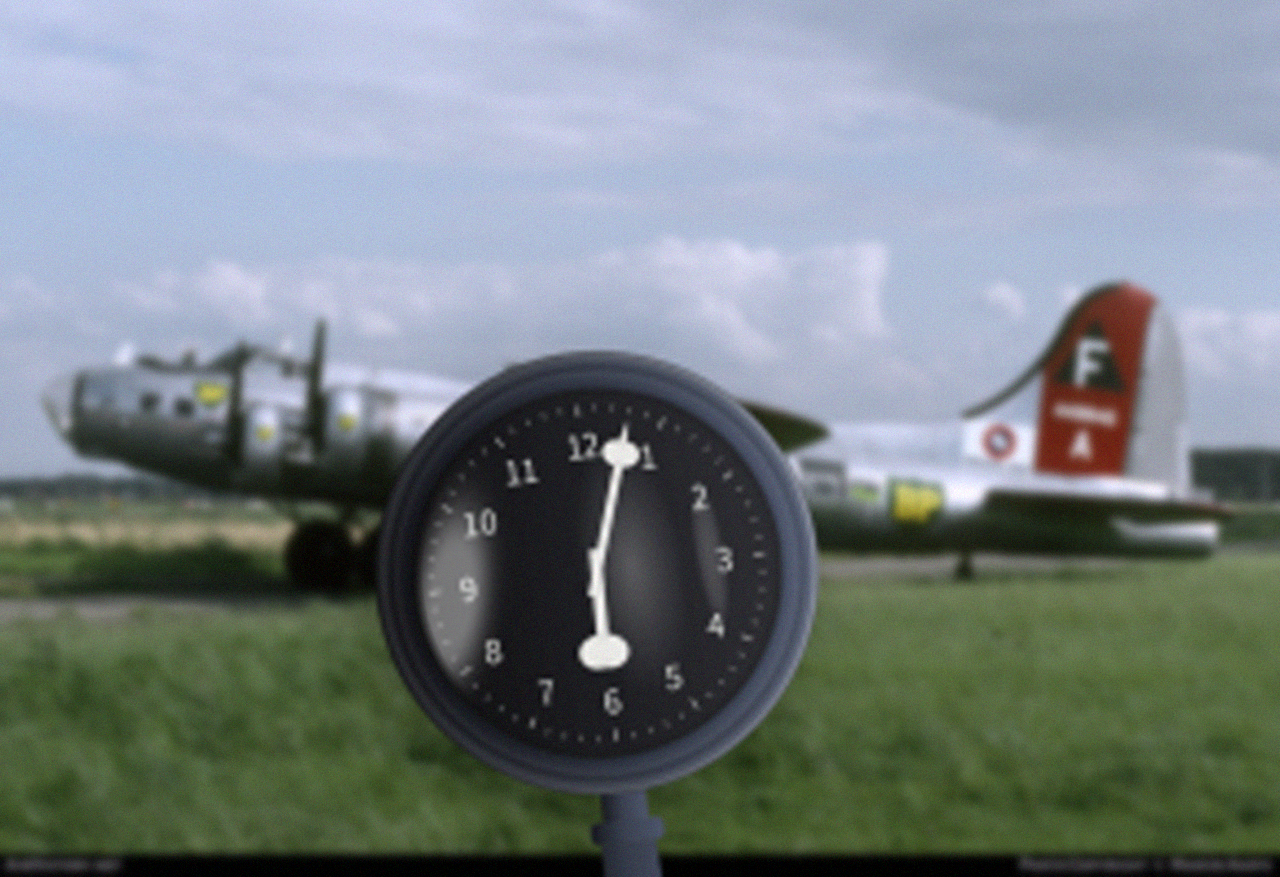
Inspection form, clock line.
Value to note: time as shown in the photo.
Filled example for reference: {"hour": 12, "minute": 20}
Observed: {"hour": 6, "minute": 3}
